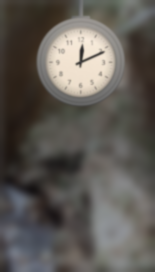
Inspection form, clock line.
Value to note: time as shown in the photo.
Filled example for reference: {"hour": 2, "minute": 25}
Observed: {"hour": 12, "minute": 11}
